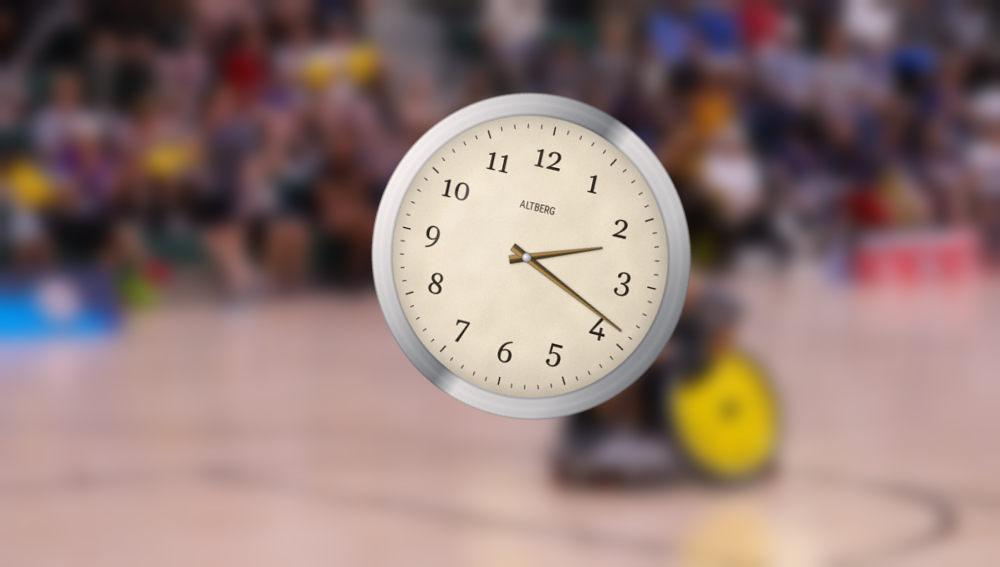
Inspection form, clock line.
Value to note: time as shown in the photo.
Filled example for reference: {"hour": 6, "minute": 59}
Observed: {"hour": 2, "minute": 19}
